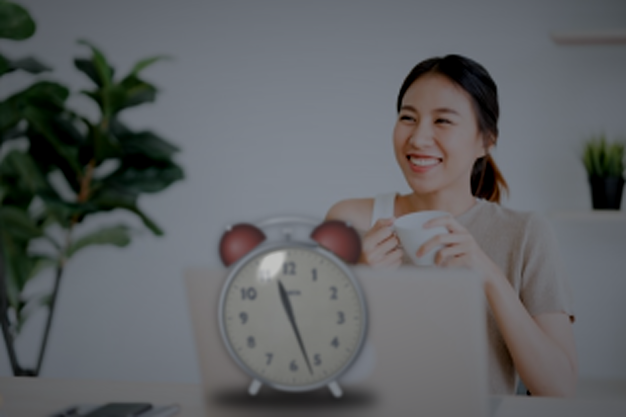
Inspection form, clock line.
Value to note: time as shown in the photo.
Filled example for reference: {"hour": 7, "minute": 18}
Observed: {"hour": 11, "minute": 27}
